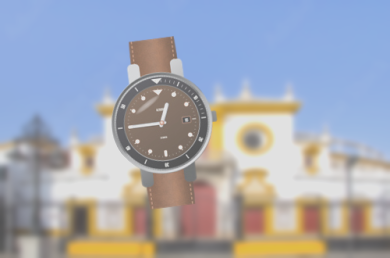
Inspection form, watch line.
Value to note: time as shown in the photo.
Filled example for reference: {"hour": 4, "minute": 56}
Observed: {"hour": 12, "minute": 45}
